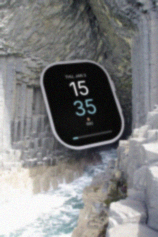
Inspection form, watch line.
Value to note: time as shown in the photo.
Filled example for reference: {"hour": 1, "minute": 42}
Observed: {"hour": 15, "minute": 35}
